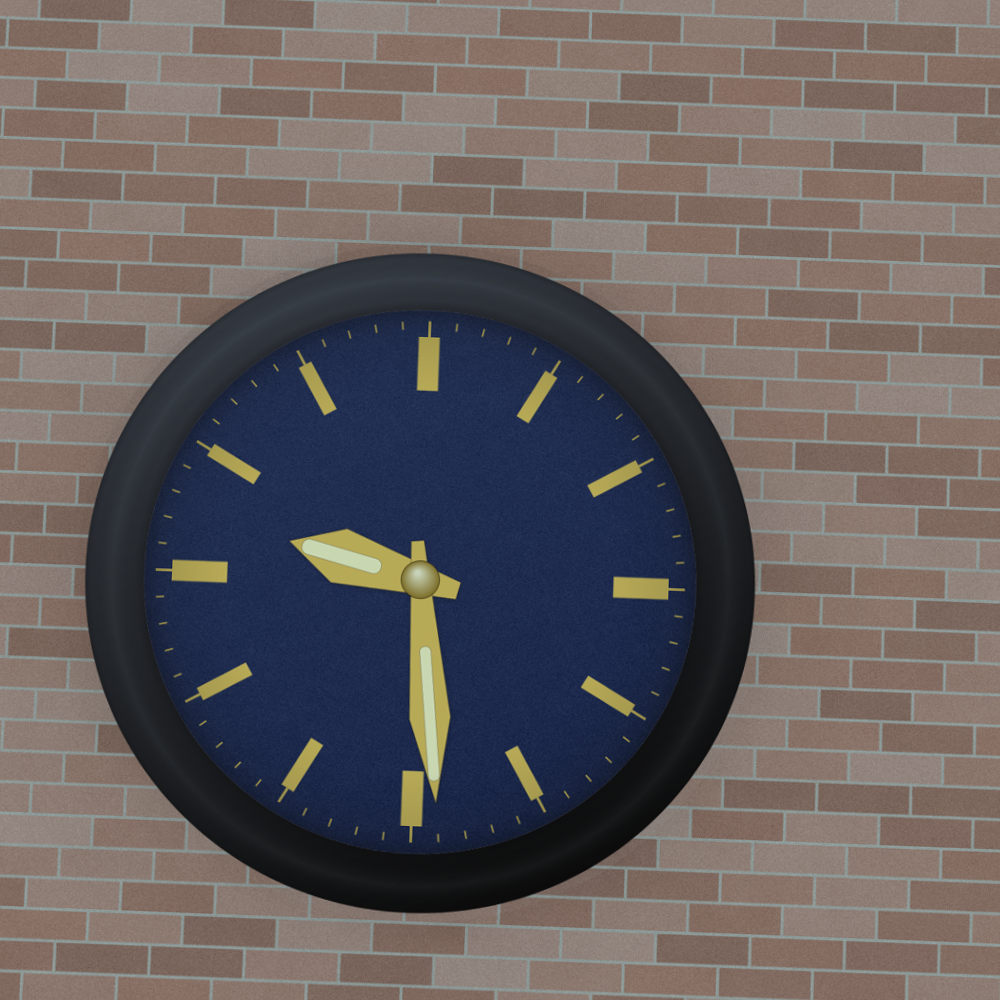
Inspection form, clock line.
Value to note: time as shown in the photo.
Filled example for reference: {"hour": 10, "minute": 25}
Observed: {"hour": 9, "minute": 29}
